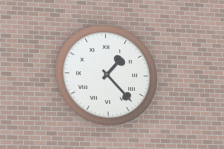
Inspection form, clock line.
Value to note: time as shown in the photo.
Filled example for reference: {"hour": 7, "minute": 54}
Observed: {"hour": 1, "minute": 23}
